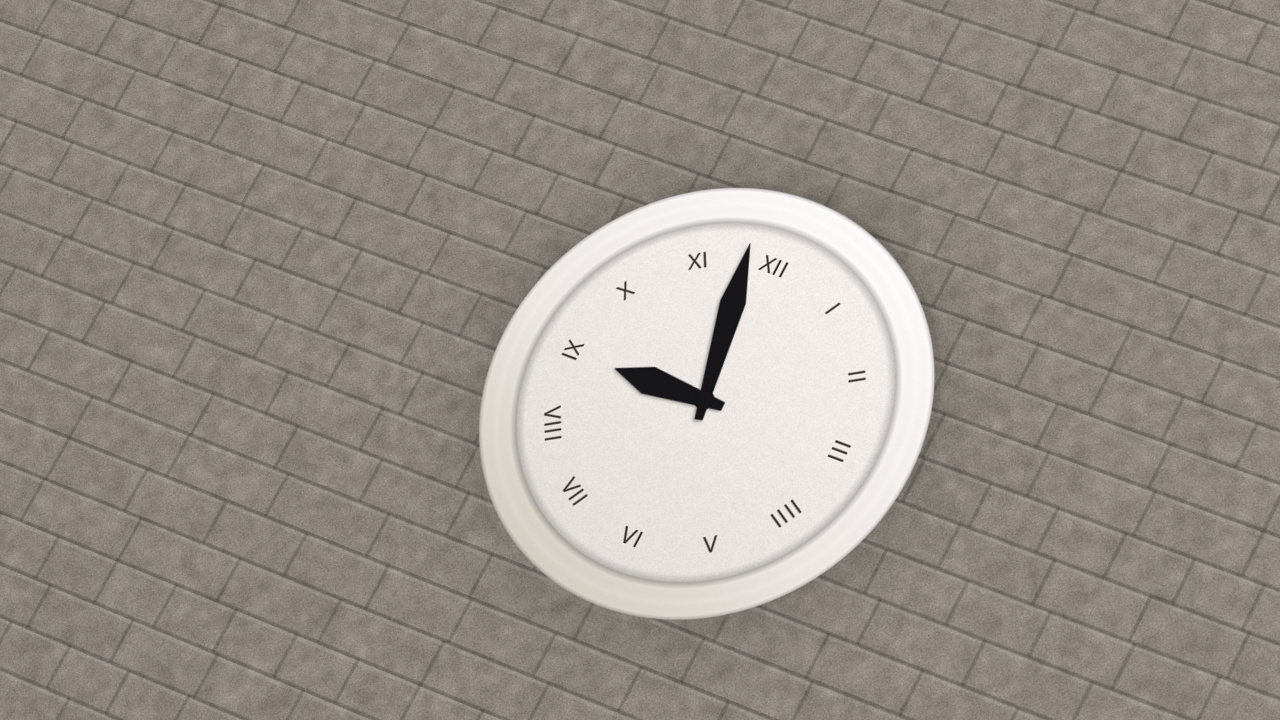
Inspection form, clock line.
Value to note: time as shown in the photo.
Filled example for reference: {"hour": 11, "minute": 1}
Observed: {"hour": 8, "minute": 58}
